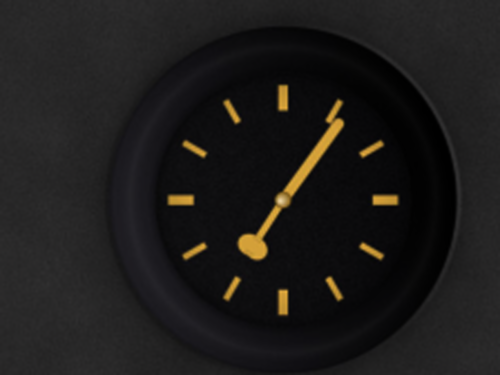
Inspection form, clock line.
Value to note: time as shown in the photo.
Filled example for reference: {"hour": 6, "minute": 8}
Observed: {"hour": 7, "minute": 6}
